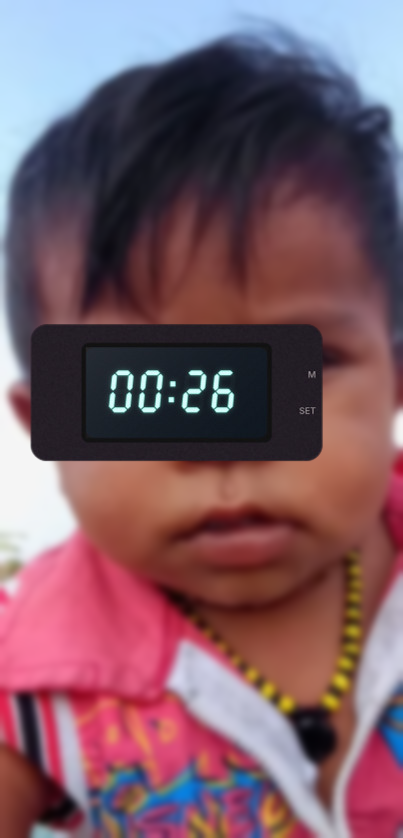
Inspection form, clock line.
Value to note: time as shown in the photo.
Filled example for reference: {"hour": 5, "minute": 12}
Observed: {"hour": 0, "minute": 26}
